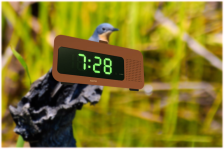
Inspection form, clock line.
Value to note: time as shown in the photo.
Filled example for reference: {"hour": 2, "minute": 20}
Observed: {"hour": 7, "minute": 28}
